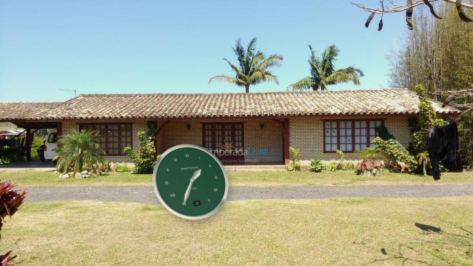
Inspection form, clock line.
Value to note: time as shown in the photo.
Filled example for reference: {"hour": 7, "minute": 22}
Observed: {"hour": 1, "minute": 35}
